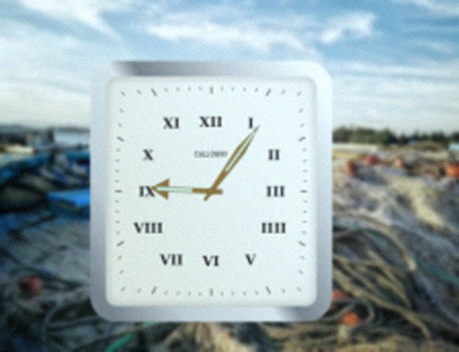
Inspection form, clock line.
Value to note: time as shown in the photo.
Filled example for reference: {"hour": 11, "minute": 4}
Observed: {"hour": 9, "minute": 6}
